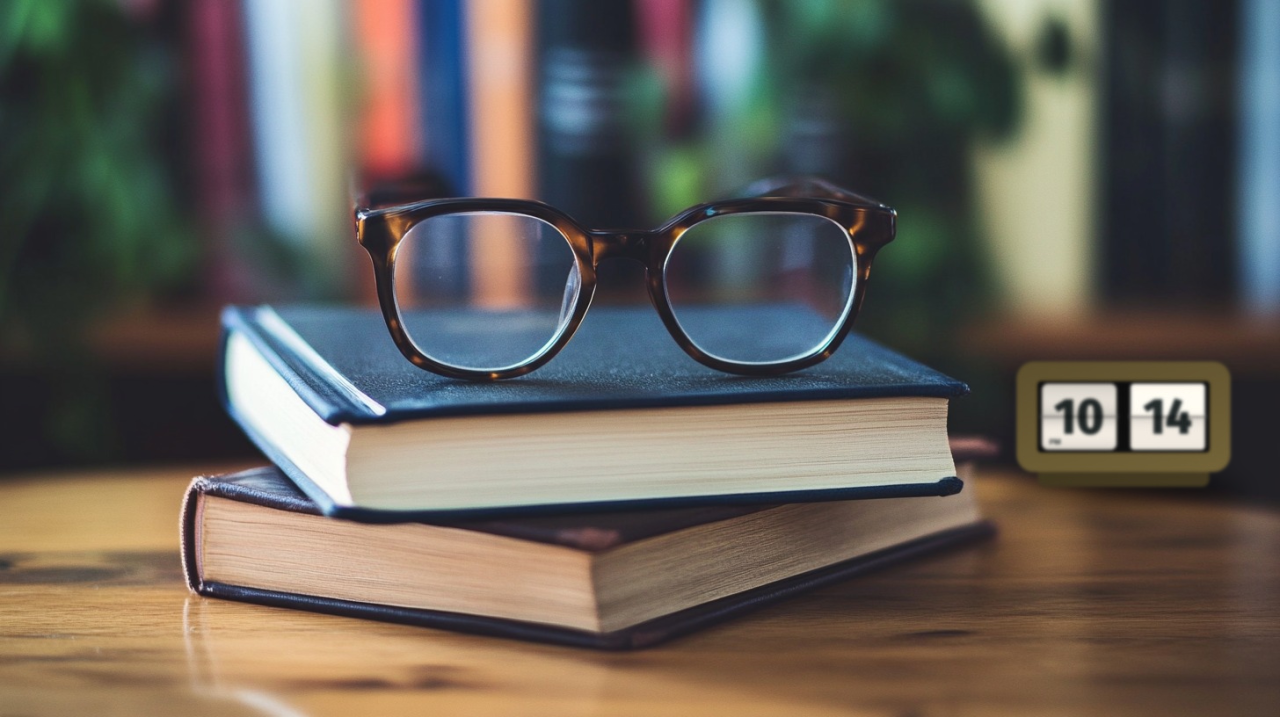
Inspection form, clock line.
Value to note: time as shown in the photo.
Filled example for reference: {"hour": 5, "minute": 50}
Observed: {"hour": 10, "minute": 14}
